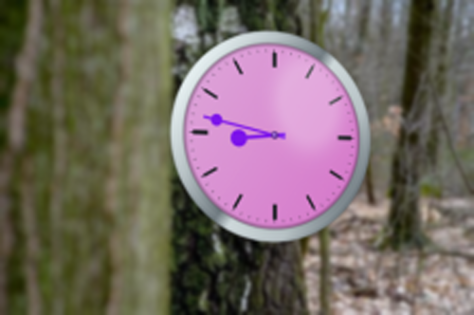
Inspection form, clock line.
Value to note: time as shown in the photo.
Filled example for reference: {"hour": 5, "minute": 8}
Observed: {"hour": 8, "minute": 47}
